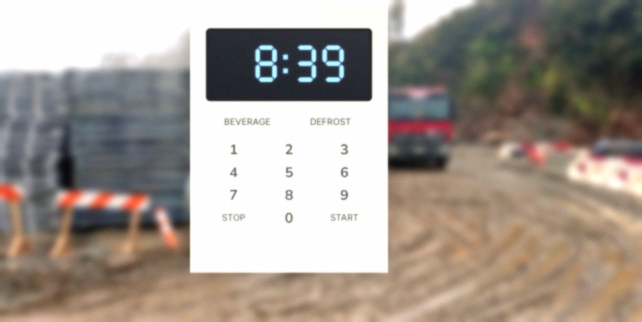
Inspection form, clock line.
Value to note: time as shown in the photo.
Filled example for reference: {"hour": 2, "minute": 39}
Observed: {"hour": 8, "minute": 39}
